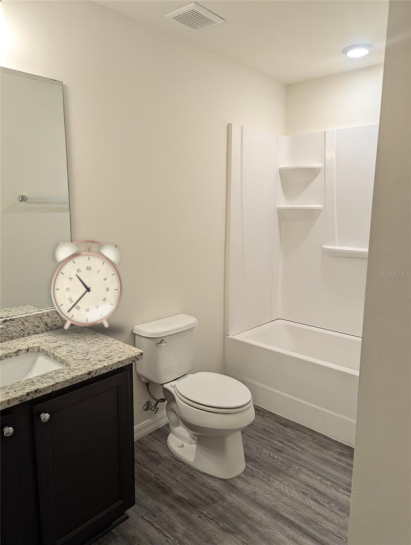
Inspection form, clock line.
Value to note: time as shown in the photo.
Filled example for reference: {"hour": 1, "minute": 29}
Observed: {"hour": 10, "minute": 37}
